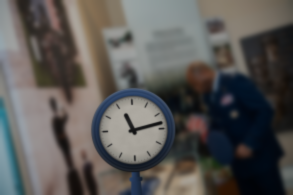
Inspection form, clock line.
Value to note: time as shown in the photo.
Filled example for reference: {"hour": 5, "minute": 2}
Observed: {"hour": 11, "minute": 13}
